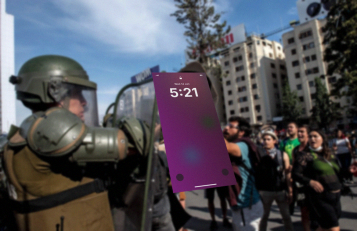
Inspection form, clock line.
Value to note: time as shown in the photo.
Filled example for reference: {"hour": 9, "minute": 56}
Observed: {"hour": 5, "minute": 21}
